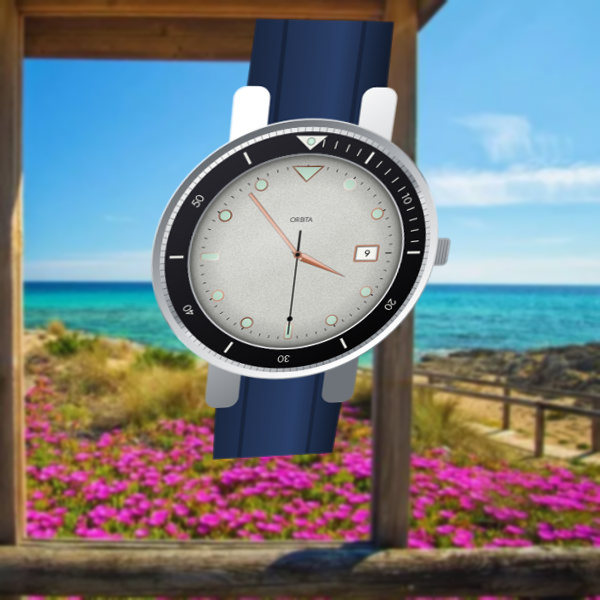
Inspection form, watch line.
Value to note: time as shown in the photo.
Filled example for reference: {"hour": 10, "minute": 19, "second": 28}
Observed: {"hour": 3, "minute": 53, "second": 30}
